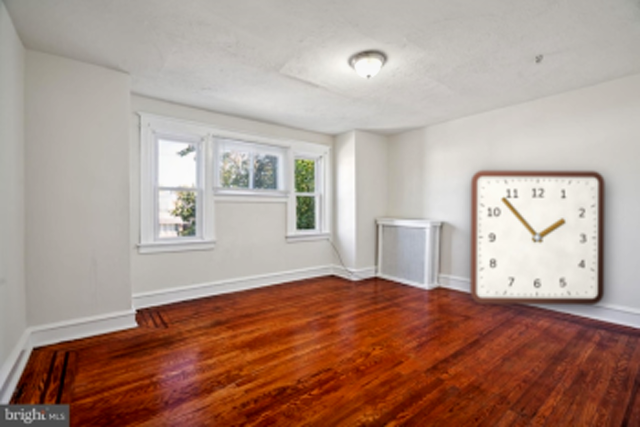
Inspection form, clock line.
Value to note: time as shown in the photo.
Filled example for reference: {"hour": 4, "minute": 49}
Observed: {"hour": 1, "minute": 53}
